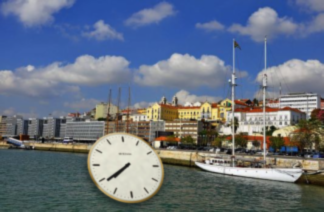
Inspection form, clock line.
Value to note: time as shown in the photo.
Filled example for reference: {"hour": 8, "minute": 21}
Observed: {"hour": 7, "minute": 39}
